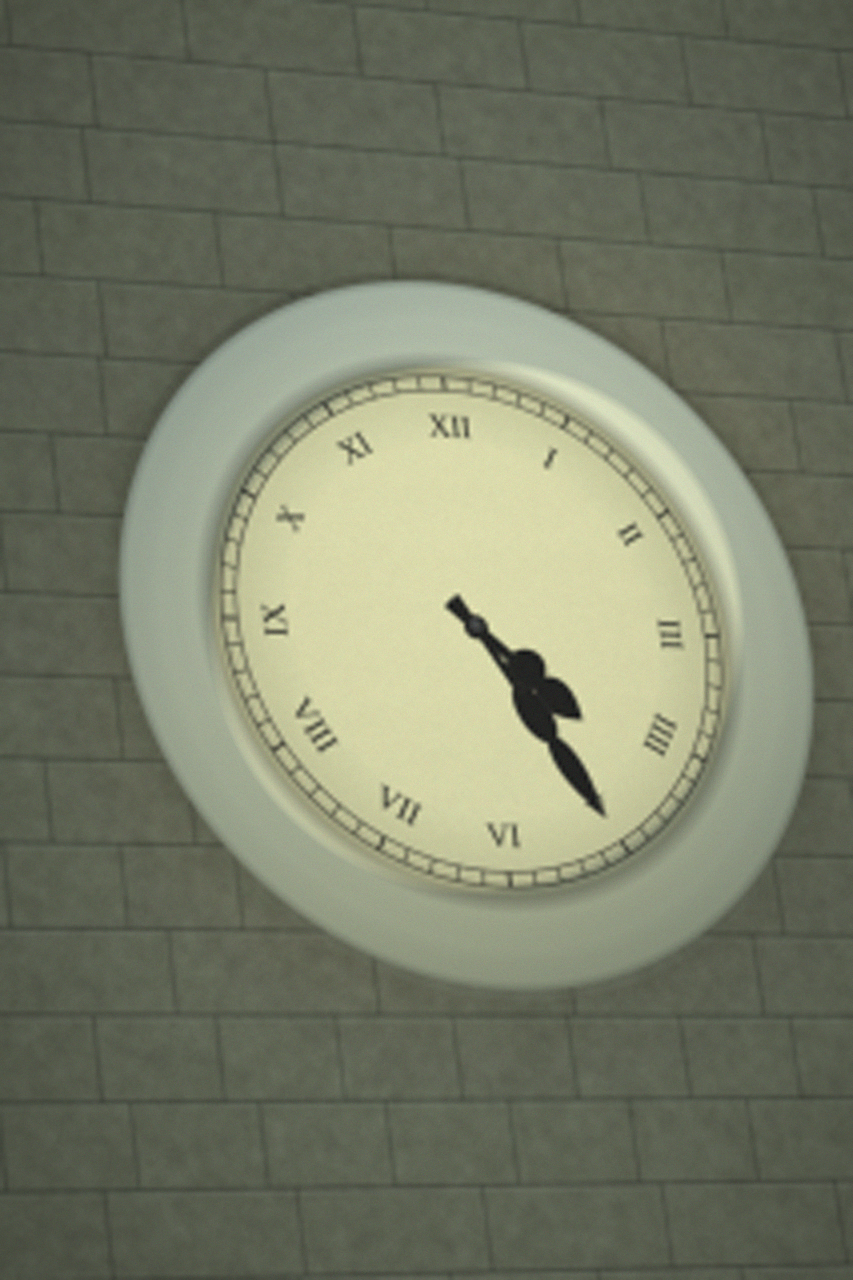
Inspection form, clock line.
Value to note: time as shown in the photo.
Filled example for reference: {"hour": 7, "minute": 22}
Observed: {"hour": 4, "minute": 25}
